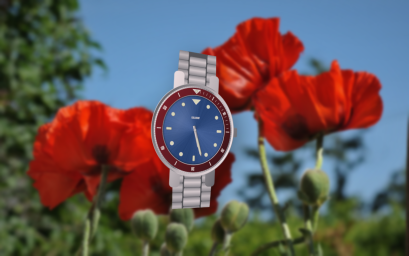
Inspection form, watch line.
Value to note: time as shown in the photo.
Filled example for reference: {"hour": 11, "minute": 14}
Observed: {"hour": 5, "minute": 27}
